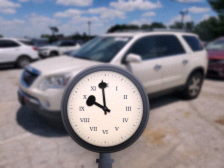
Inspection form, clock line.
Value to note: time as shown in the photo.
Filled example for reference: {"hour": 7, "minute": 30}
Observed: {"hour": 9, "minute": 59}
